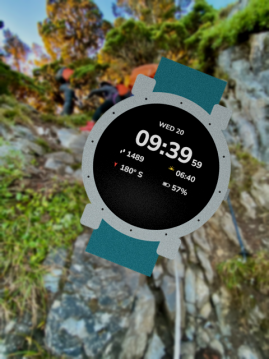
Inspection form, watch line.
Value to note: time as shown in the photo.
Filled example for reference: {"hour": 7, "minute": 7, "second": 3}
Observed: {"hour": 9, "minute": 39, "second": 59}
